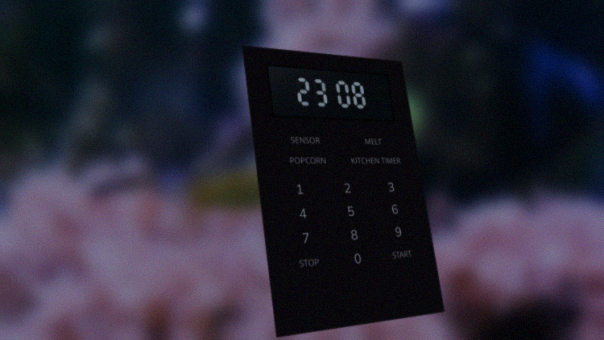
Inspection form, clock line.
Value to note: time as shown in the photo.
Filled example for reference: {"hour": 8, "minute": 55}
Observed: {"hour": 23, "minute": 8}
